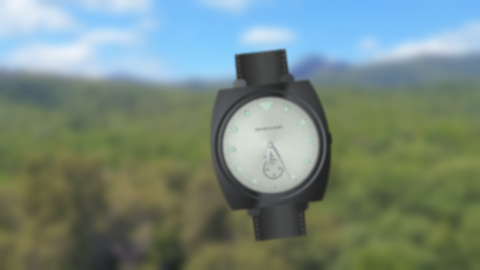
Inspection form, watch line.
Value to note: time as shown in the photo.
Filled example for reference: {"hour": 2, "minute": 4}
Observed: {"hour": 6, "minute": 26}
